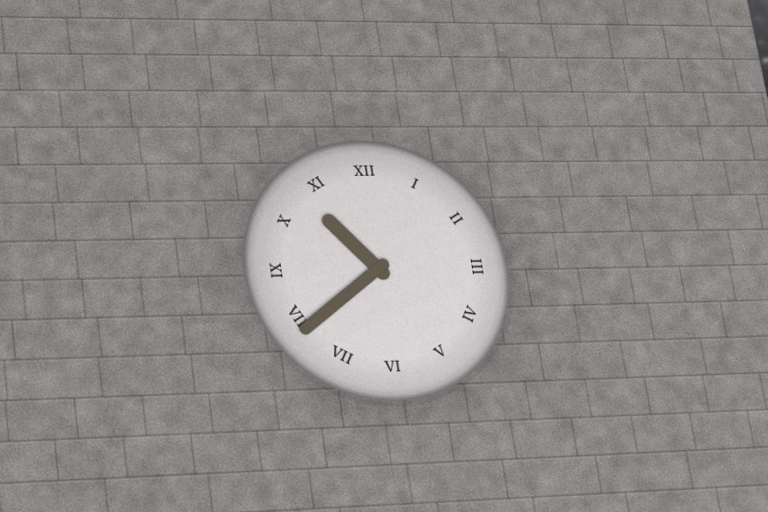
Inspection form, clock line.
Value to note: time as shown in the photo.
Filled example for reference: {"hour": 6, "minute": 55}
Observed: {"hour": 10, "minute": 39}
